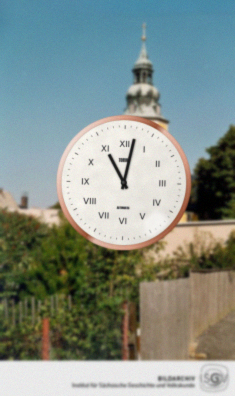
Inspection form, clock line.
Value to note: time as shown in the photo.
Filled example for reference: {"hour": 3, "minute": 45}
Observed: {"hour": 11, "minute": 2}
